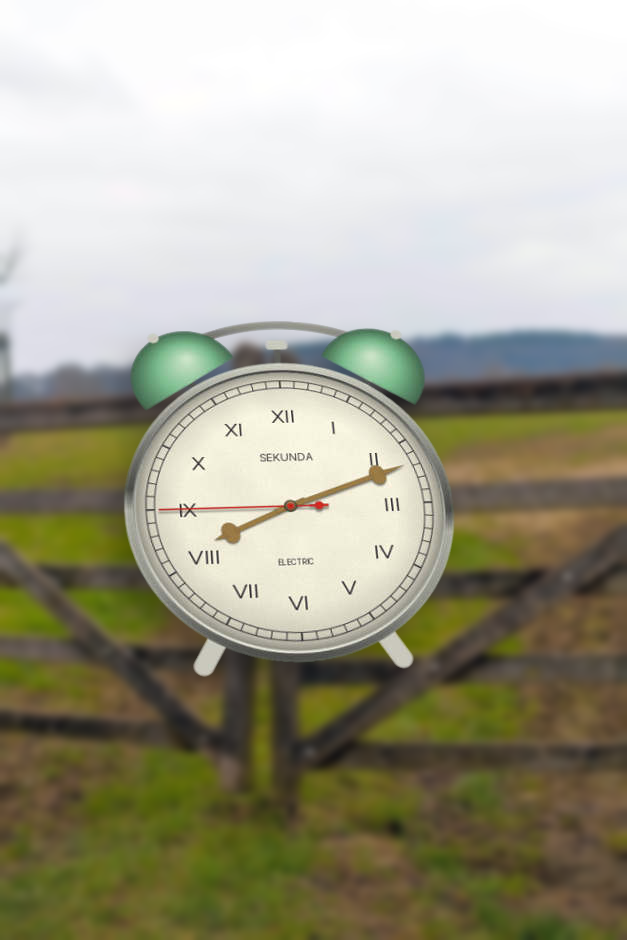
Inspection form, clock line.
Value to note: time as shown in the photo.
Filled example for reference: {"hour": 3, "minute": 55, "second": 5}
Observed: {"hour": 8, "minute": 11, "second": 45}
